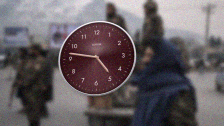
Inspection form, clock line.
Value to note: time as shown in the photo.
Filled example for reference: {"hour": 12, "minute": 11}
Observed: {"hour": 4, "minute": 47}
